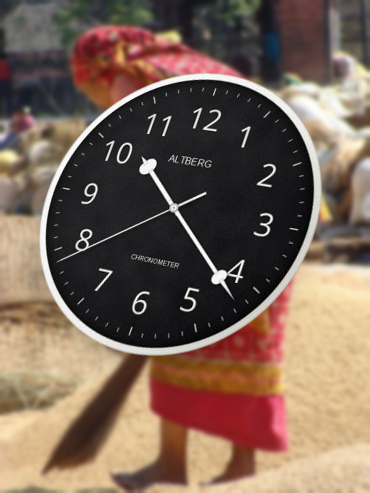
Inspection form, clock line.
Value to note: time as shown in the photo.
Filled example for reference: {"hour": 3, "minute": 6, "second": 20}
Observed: {"hour": 10, "minute": 21, "second": 39}
